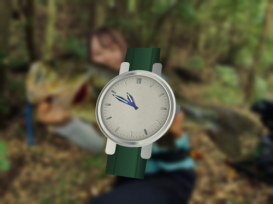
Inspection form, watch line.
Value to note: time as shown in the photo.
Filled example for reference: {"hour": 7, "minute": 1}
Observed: {"hour": 10, "minute": 49}
